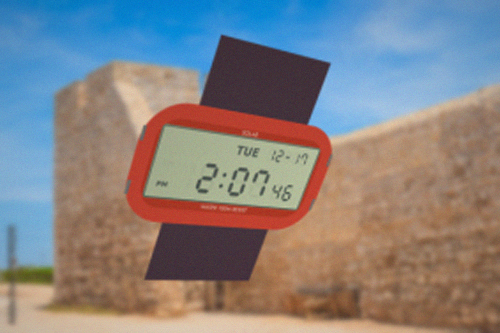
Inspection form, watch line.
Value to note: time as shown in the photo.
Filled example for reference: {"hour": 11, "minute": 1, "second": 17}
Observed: {"hour": 2, "minute": 7, "second": 46}
